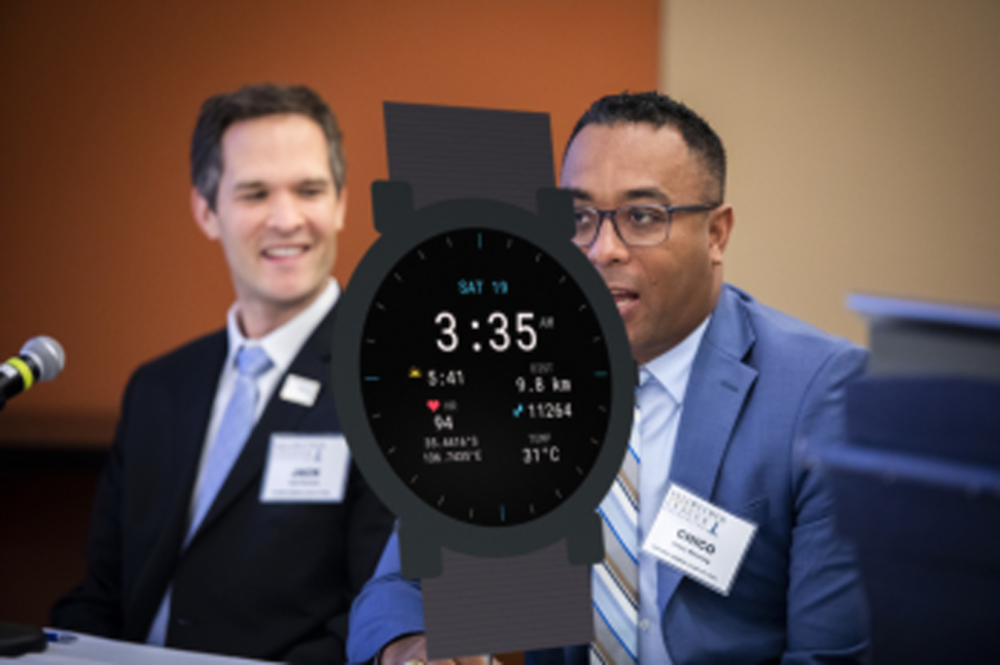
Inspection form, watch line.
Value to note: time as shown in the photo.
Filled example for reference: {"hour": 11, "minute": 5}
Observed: {"hour": 3, "minute": 35}
